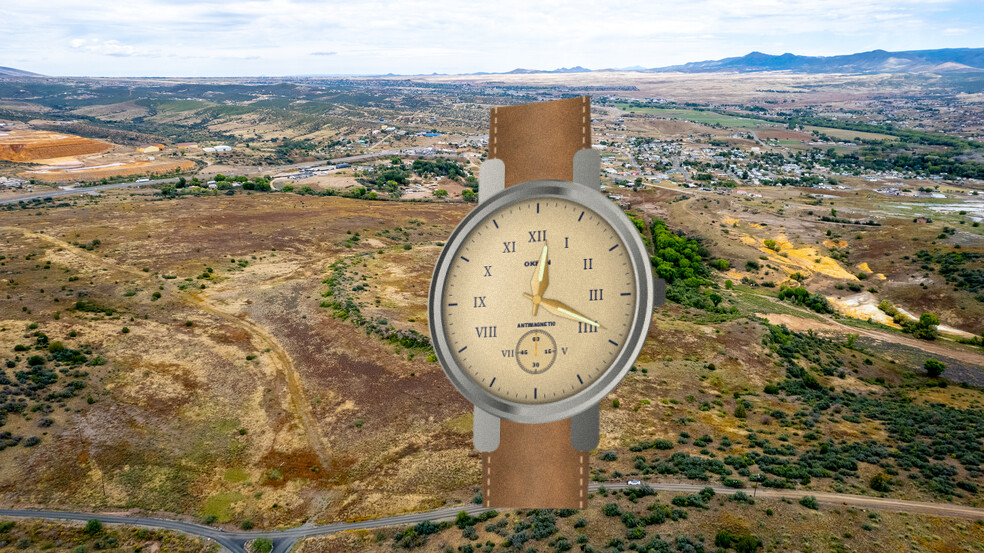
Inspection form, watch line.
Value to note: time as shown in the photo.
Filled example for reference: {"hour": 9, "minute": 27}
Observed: {"hour": 12, "minute": 19}
